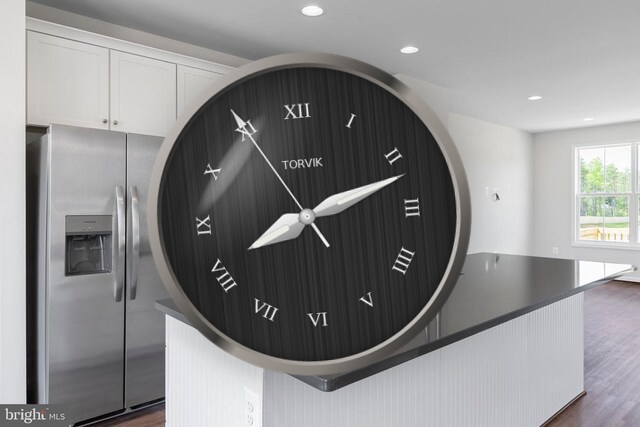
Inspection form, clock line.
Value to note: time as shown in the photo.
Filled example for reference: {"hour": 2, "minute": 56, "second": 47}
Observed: {"hour": 8, "minute": 11, "second": 55}
